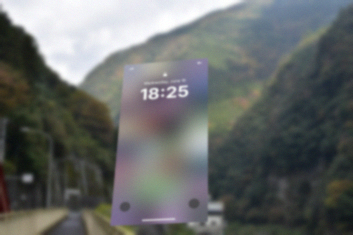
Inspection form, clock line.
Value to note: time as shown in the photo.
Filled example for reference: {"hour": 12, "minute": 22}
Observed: {"hour": 18, "minute": 25}
